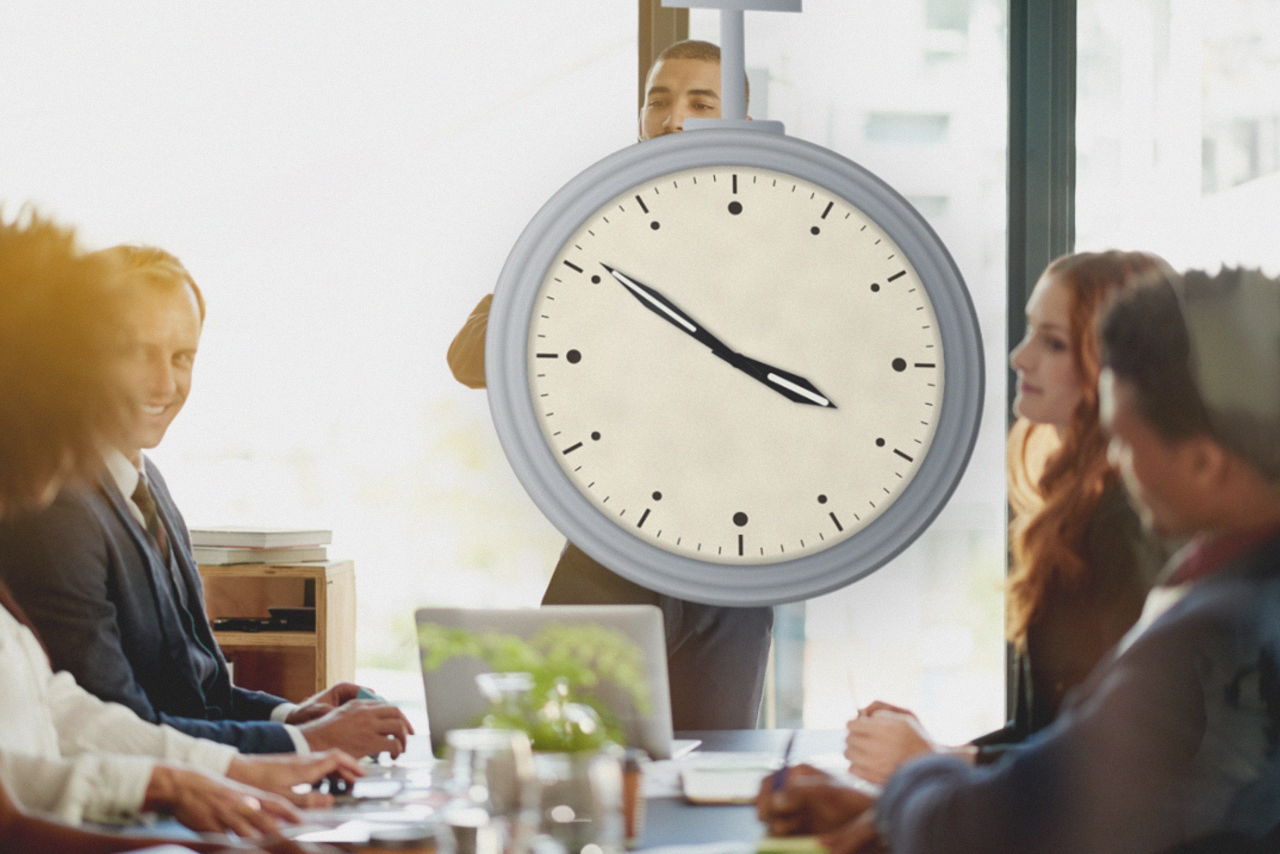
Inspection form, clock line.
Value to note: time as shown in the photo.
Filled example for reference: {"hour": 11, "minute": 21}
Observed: {"hour": 3, "minute": 51}
